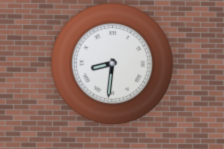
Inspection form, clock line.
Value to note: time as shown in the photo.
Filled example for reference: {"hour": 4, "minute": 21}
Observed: {"hour": 8, "minute": 31}
